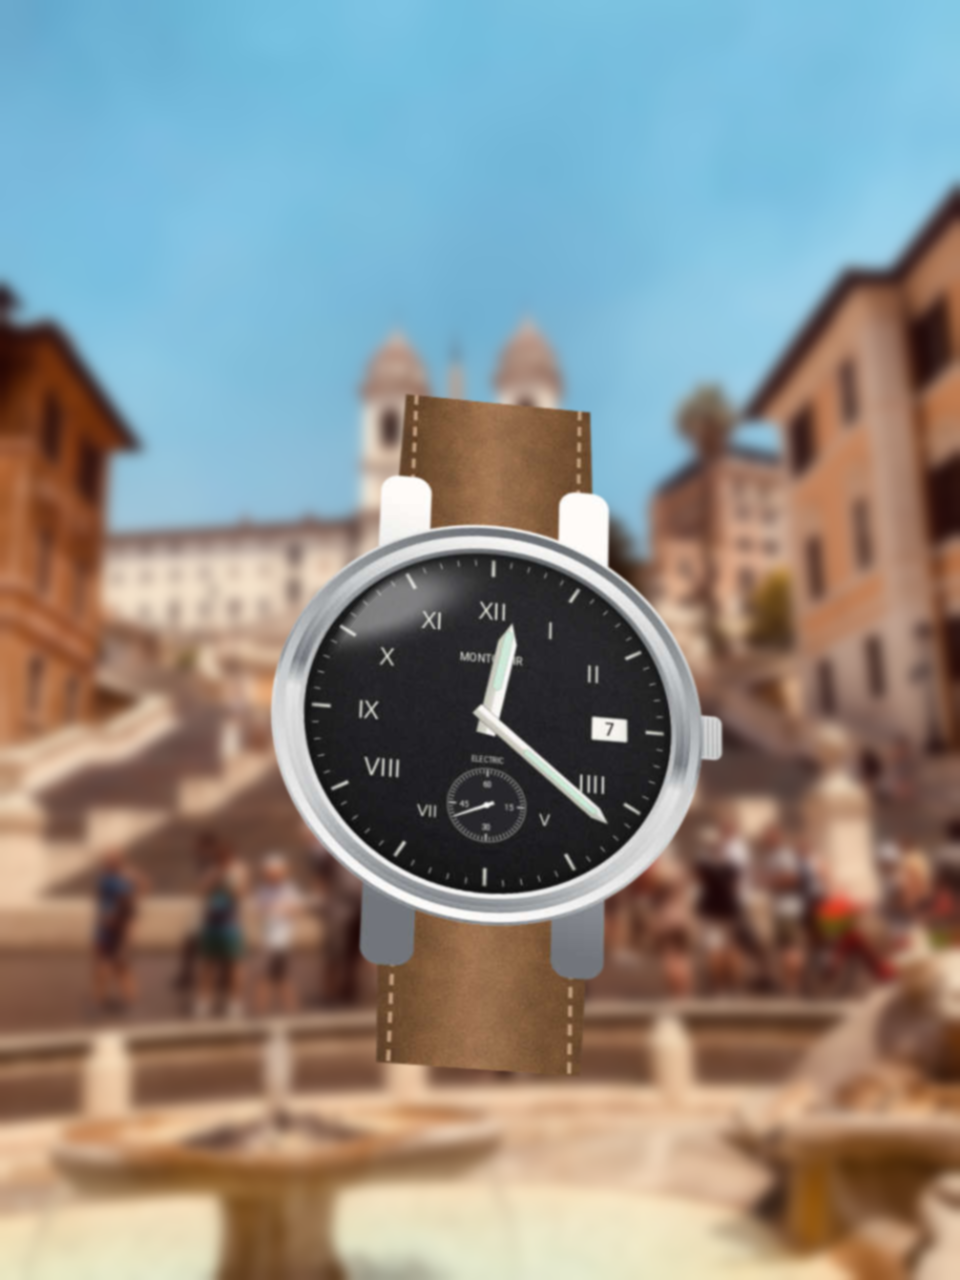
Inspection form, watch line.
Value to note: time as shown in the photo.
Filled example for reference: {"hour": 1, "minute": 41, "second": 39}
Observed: {"hour": 12, "minute": 21, "second": 41}
